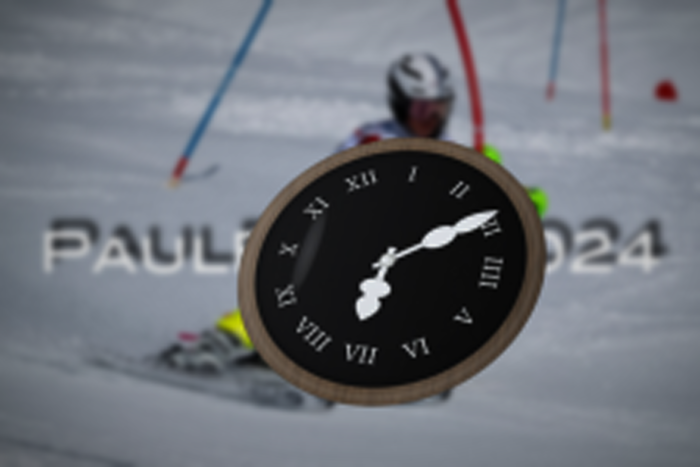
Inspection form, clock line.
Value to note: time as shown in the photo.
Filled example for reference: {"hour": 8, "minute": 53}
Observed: {"hour": 7, "minute": 14}
